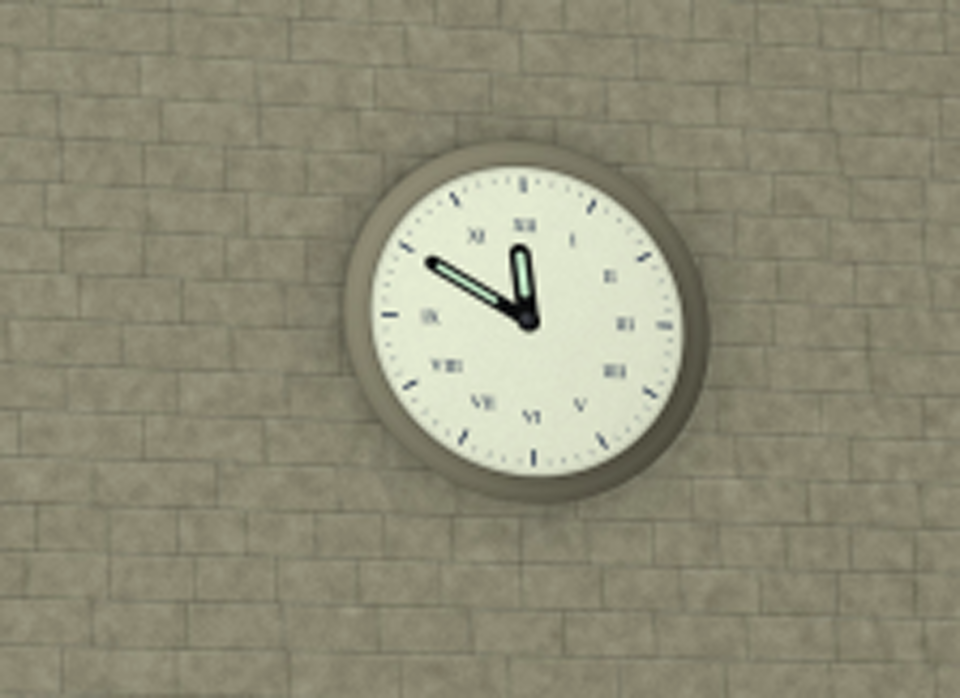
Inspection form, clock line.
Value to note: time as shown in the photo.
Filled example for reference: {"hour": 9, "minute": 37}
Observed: {"hour": 11, "minute": 50}
